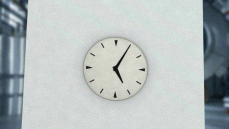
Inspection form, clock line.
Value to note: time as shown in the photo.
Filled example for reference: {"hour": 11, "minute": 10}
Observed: {"hour": 5, "minute": 5}
